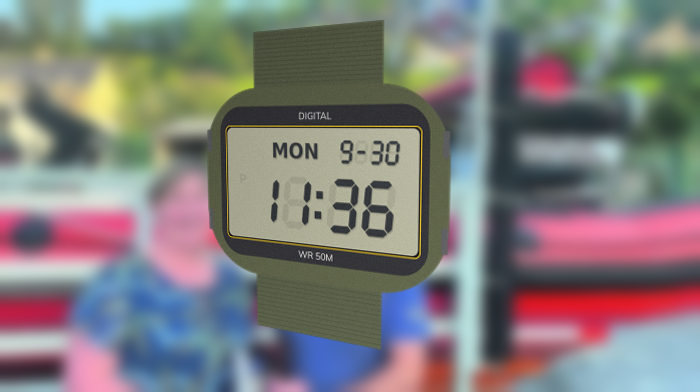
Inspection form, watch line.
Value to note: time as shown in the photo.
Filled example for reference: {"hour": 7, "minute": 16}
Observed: {"hour": 11, "minute": 36}
